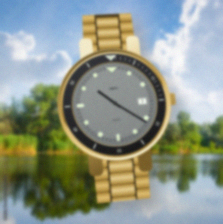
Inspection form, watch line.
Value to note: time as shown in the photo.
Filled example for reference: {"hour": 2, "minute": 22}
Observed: {"hour": 10, "minute": 21}
